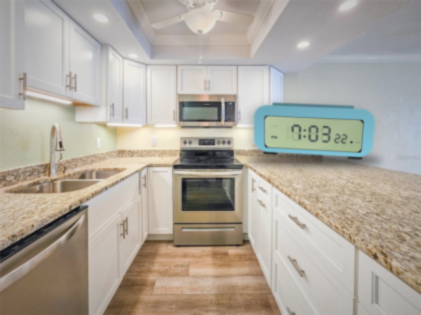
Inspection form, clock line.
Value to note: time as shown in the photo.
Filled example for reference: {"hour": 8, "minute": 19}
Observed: {"hour": 7, "minute": 3}
